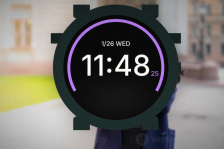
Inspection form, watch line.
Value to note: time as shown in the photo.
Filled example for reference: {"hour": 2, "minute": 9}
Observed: {"hour": 11, "minute": 48}
